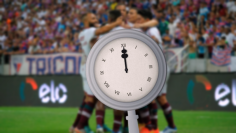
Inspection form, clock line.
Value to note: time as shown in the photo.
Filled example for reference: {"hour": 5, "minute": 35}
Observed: {"hour": 12, "minute": 0}
